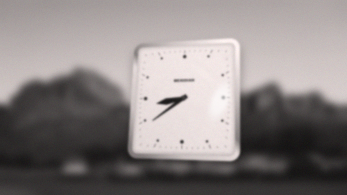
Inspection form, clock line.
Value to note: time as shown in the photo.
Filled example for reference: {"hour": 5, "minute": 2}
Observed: {"hour": 8, "minute": 39}
